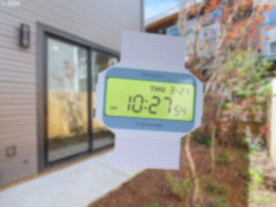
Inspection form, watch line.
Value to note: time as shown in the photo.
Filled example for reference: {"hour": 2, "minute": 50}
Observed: {"hour": 10, "minute": 27}
